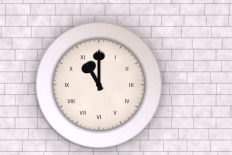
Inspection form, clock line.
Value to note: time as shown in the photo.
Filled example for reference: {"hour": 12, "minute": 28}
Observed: {"hour": 11, "minute": 0}
